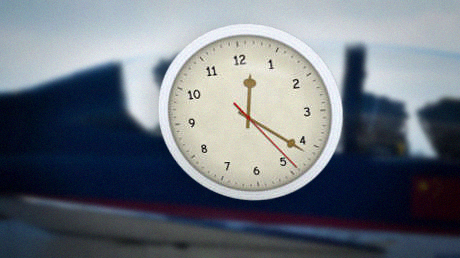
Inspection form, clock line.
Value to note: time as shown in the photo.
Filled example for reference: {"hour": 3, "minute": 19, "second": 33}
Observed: {"hour": 12, "minute": 21, "second": 24}
